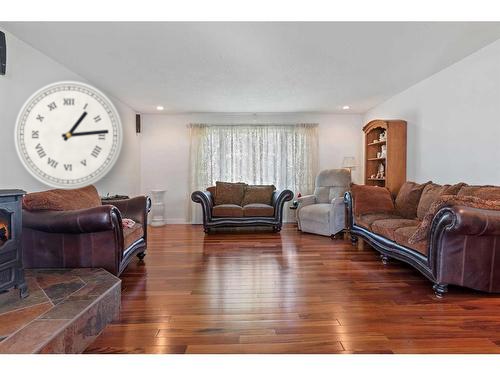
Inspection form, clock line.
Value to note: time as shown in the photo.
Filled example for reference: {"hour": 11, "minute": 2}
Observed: {"hour": 1, "minute": 14}
